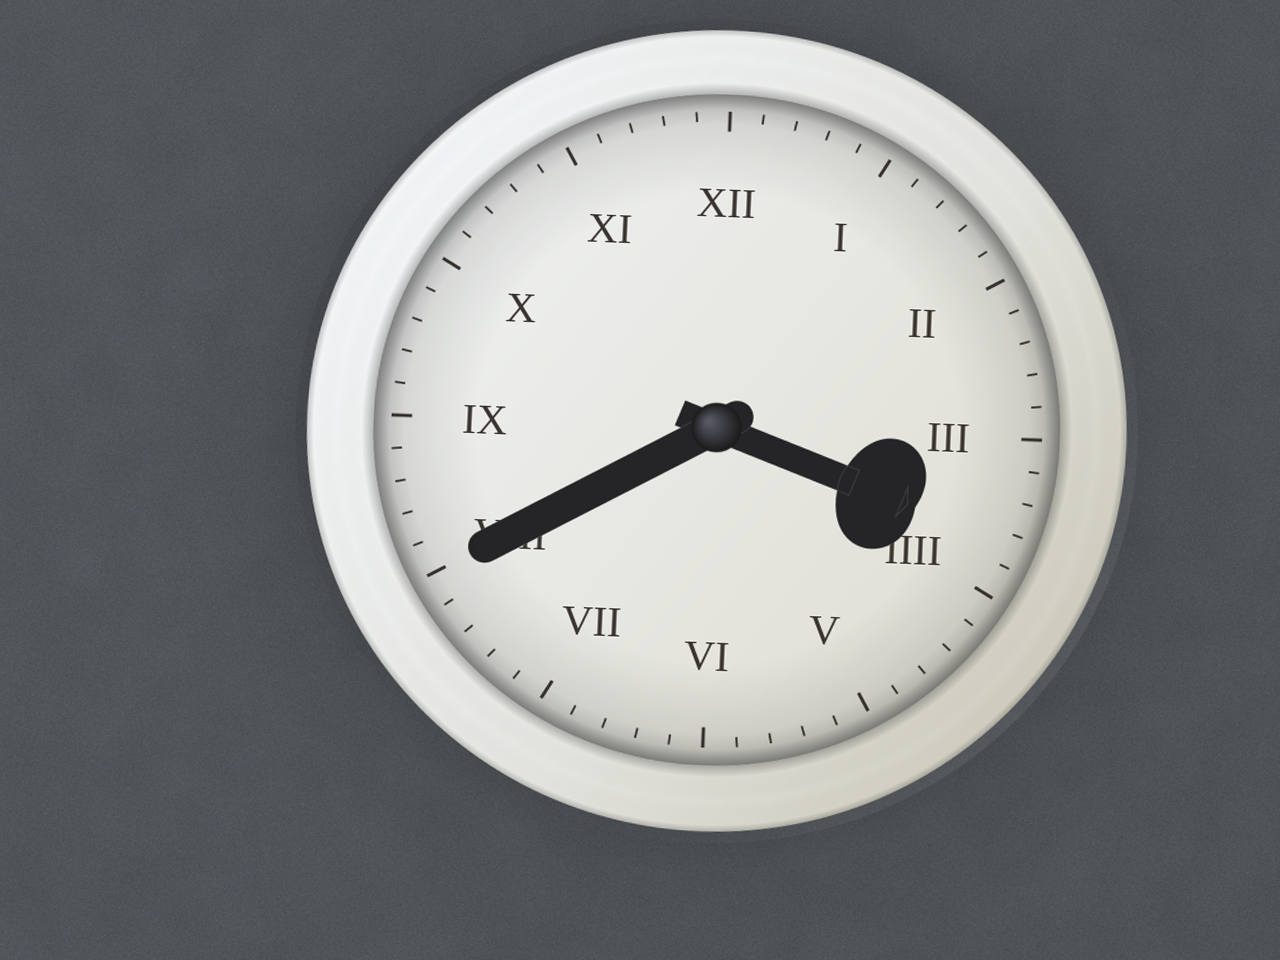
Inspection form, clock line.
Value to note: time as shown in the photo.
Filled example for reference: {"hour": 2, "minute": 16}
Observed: {"hour": 3, "minute": 40}
